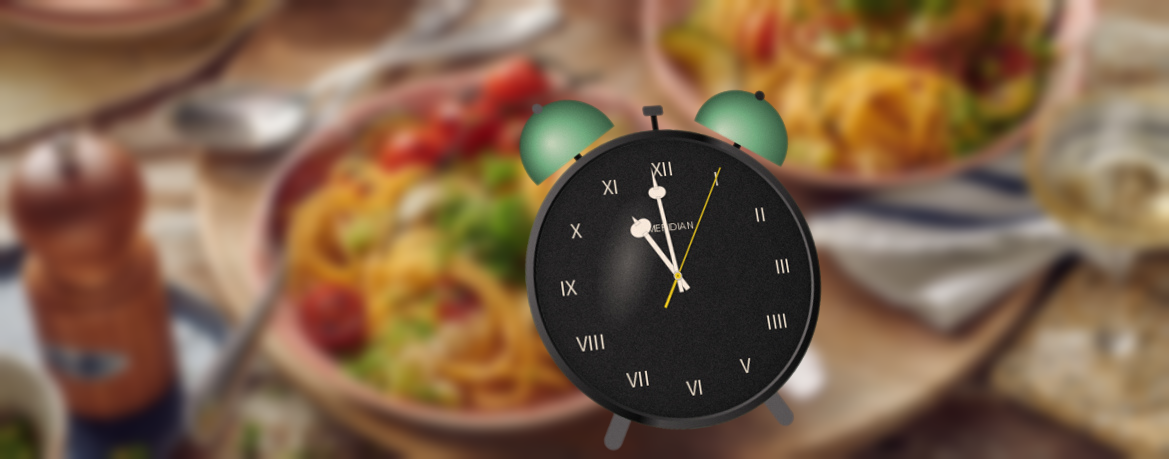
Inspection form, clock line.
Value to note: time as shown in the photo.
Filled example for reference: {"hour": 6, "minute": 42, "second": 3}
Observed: {"hour": 10, "minute": 59, "second": 5}
